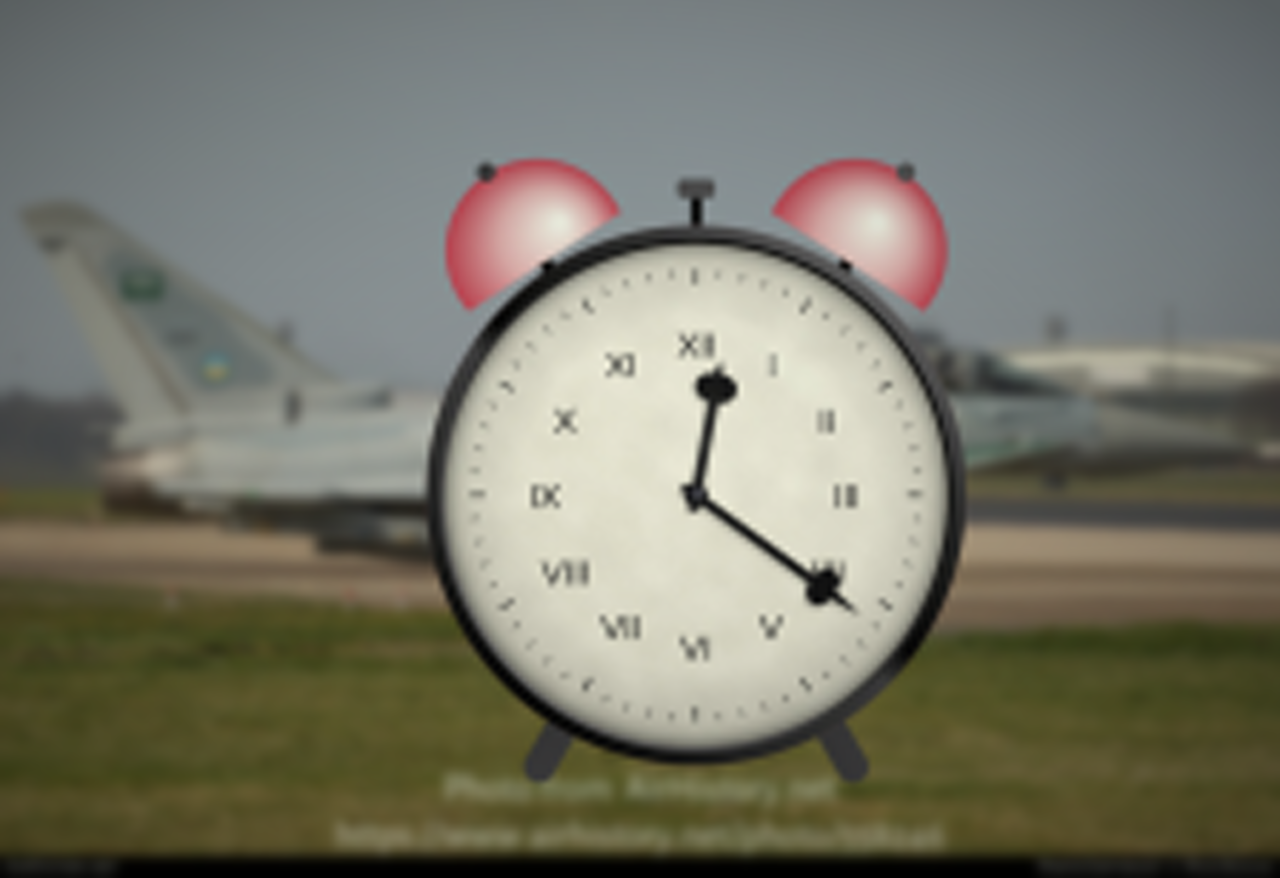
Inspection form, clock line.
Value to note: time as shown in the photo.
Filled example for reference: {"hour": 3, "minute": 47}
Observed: {"hour": 12, "minute": 21}
